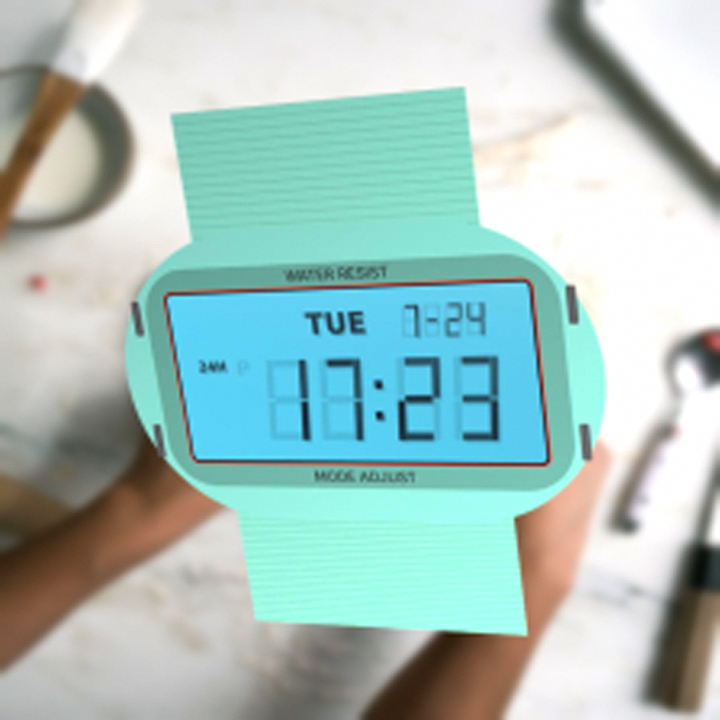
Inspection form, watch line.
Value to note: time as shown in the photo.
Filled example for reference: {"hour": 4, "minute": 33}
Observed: {"hour": 17, "minute": 23}
